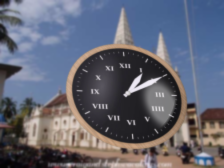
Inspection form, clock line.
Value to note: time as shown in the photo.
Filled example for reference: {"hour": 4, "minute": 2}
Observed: {"hour": 1, "minute": 10}
